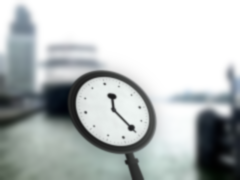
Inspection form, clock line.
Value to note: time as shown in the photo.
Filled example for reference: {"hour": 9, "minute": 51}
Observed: {"hour": 12, "minute": 25}
